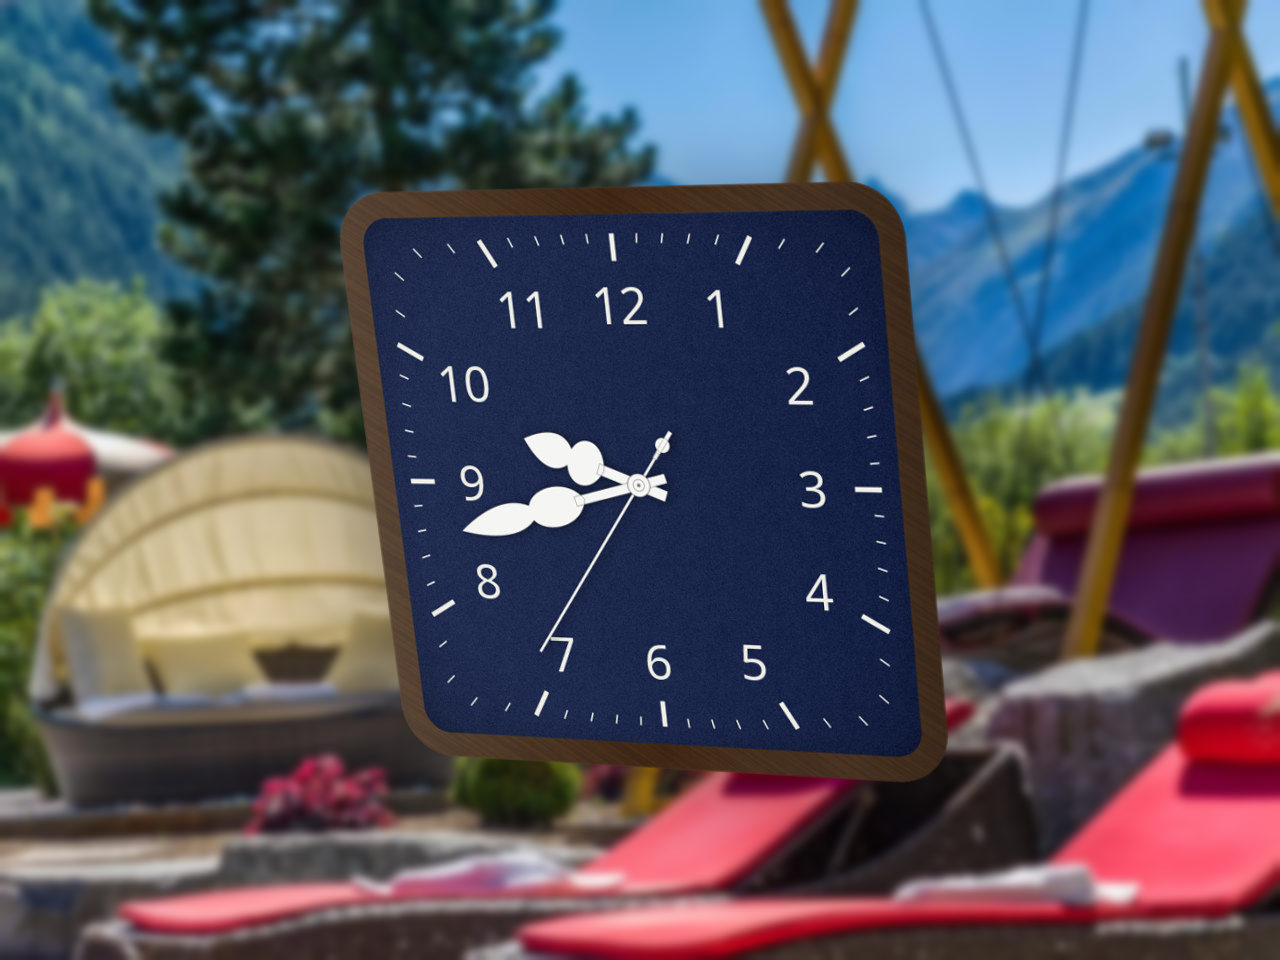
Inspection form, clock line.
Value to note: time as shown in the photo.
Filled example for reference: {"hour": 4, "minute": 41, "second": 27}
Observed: {"hour": 9, "minute": 42, "second": 36}
